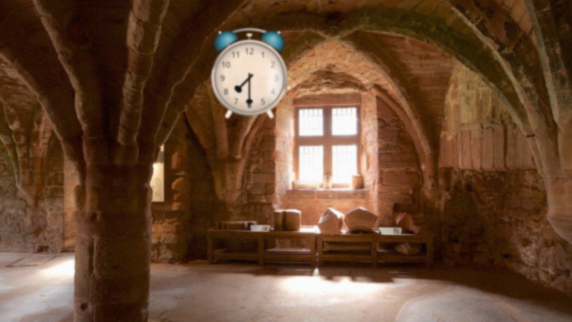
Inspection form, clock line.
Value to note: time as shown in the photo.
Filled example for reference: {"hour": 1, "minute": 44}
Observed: {"hour": 7, "minute": 30}
